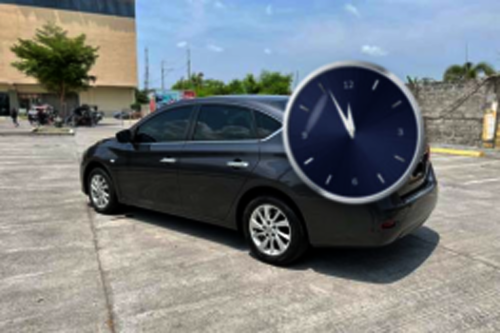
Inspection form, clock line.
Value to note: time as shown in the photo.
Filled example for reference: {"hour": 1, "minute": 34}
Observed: {"hour": 11, "minute": 56}
